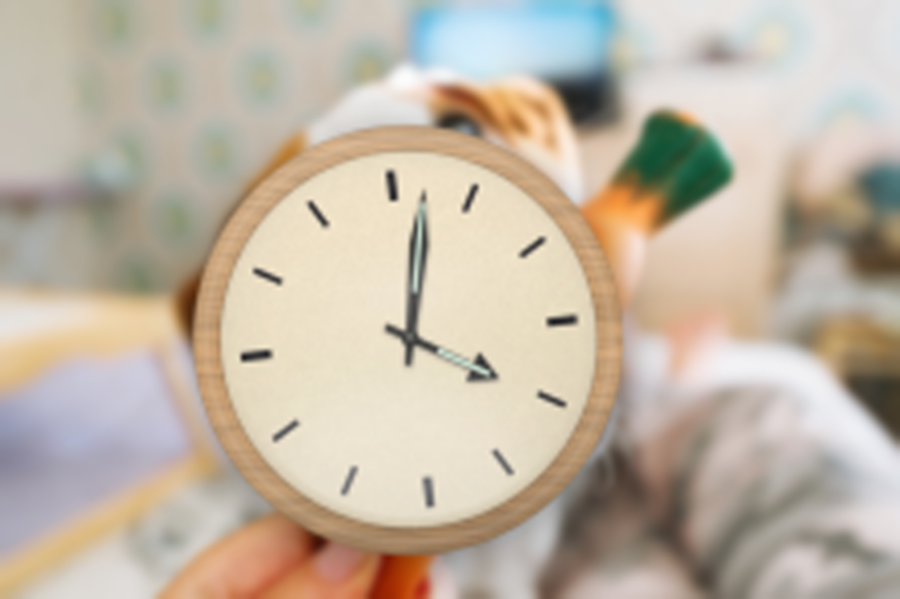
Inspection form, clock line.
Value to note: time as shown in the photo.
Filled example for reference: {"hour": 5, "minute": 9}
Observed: {"hour": 4, "minute": 2}
